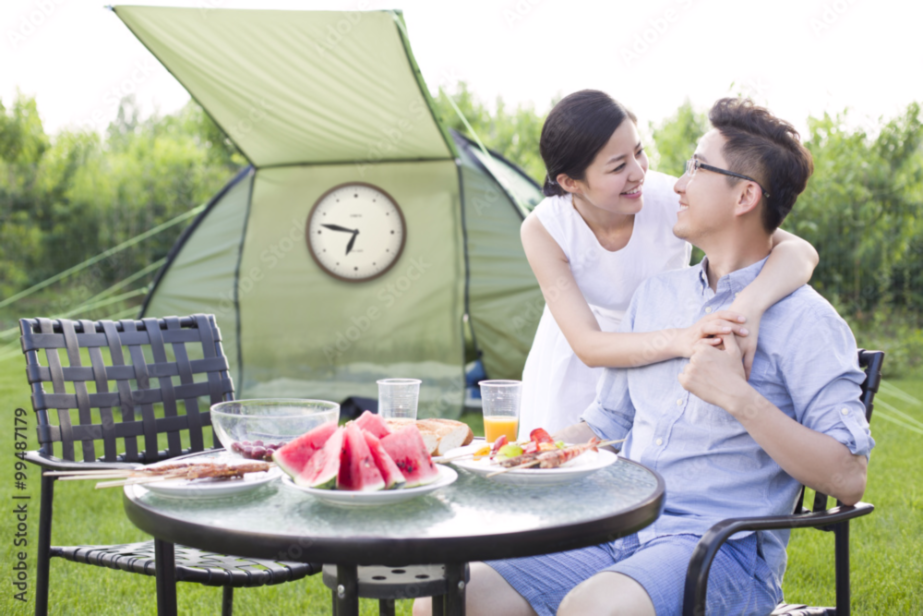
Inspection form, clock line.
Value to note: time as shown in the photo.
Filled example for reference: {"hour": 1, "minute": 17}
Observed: {"hour": 6, "minute": 47}
